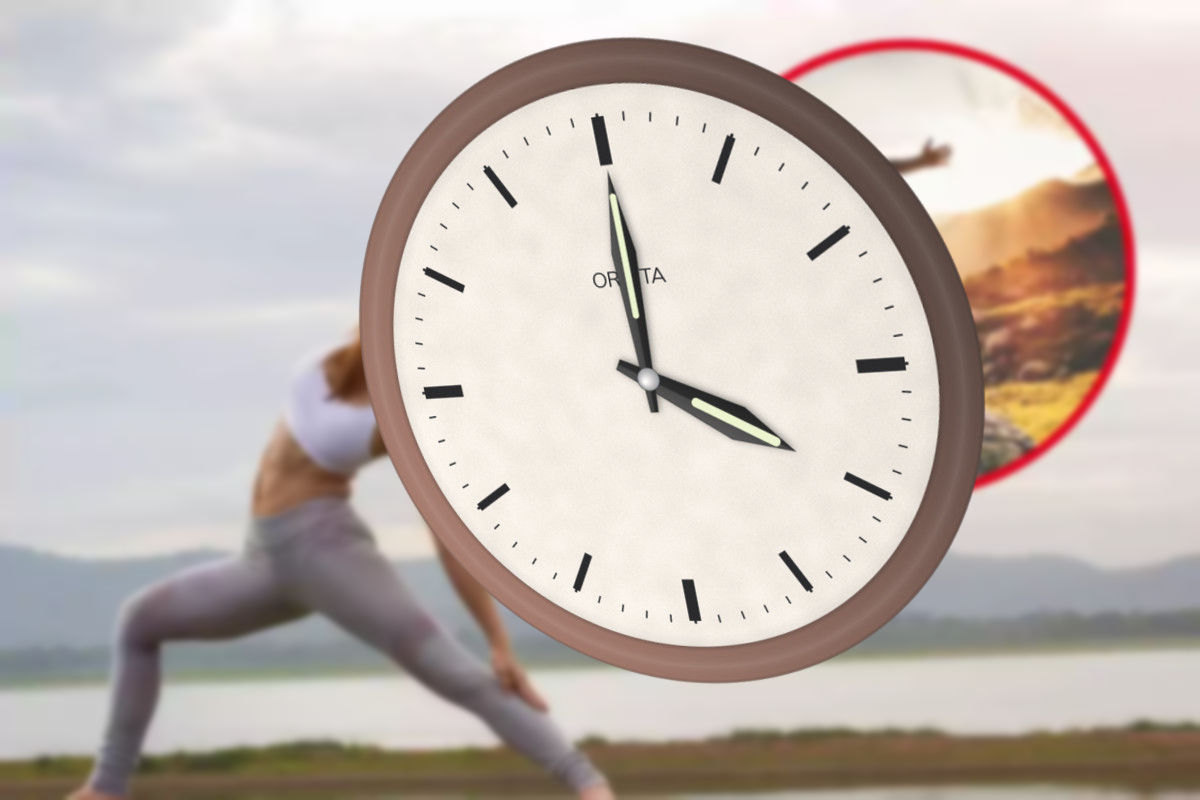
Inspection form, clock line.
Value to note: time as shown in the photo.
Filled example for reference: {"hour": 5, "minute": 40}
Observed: {"hour": 4, "minute": 0}
